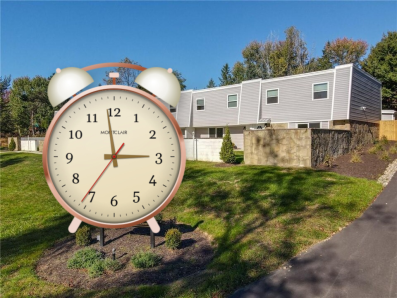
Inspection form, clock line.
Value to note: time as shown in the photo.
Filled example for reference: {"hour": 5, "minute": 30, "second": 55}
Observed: {"hour": 2, "minute": 58, "second": 36}
